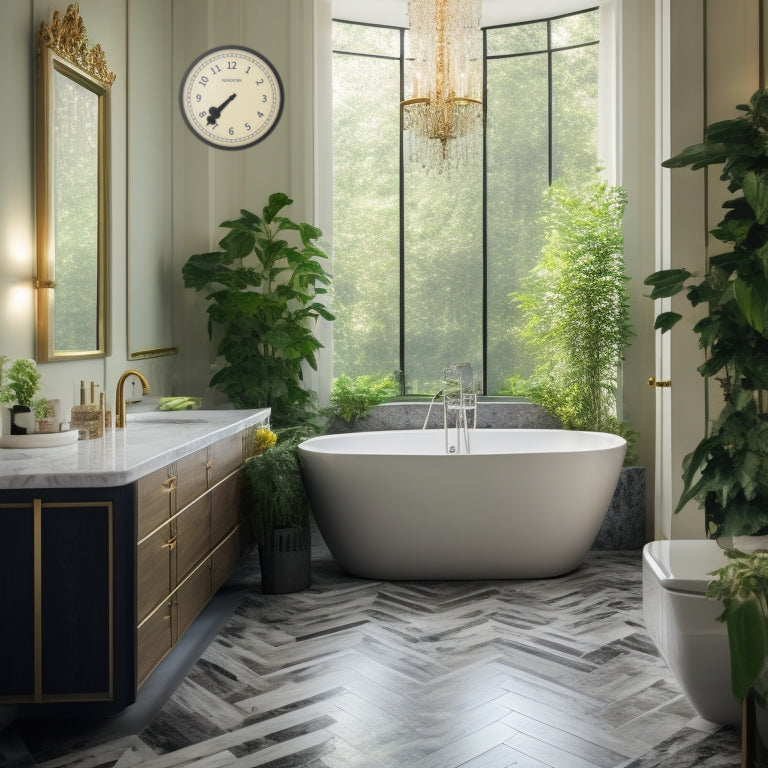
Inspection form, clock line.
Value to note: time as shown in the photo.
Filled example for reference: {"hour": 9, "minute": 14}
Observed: {"hour": 7, "minute": 37}
